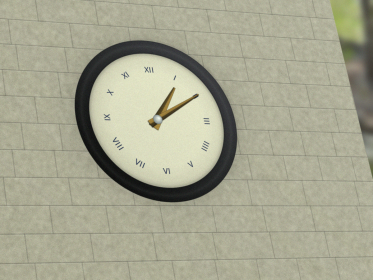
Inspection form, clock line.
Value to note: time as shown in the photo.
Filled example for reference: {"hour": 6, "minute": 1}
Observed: {"hour": 1, "minute": 10}
